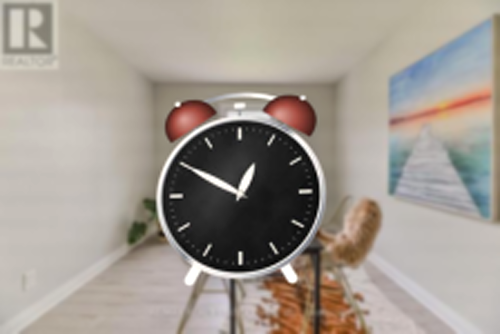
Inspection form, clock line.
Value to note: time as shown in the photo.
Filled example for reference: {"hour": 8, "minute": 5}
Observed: {"hour": 12, "minute": 50}
